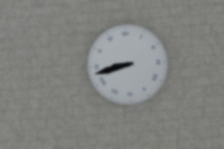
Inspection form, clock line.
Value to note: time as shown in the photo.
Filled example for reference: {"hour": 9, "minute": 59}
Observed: {"hour": 8, "minute": 43}
